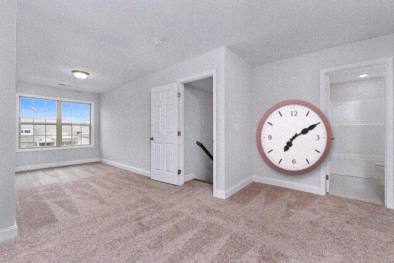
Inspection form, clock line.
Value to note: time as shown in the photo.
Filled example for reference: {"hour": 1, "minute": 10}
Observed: {"hour": 7, "minute": 10}
